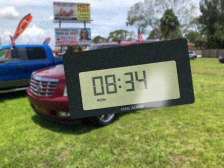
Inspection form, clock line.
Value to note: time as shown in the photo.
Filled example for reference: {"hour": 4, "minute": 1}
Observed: {"hour": 8, "minute": 34}
